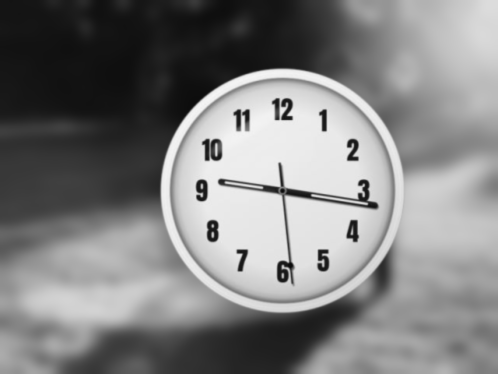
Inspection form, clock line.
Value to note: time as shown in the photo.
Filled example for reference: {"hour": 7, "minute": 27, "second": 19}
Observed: {"hour": 9, "minute": 16, "second": 29}
